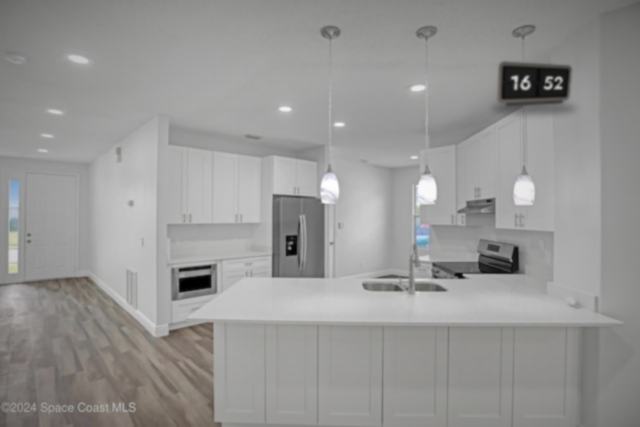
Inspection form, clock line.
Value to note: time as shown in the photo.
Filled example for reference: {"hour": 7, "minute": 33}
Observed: {"hour": 16, "minute": 52}
